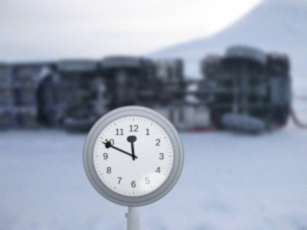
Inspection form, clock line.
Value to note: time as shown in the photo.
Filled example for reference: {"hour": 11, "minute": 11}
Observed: {"hour": 11, "minute": 49}
